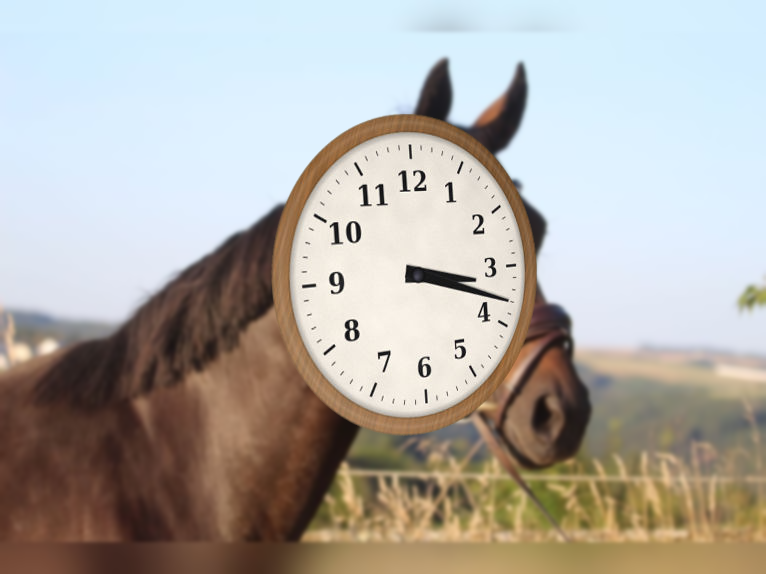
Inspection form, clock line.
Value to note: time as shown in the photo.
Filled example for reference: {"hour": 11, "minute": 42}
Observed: {"hour": 3, "minute": 18}
